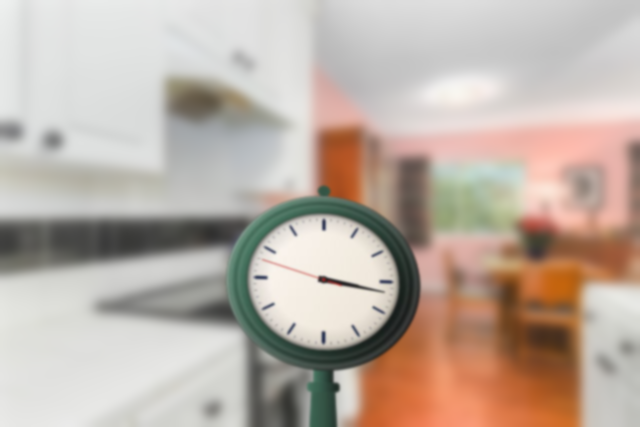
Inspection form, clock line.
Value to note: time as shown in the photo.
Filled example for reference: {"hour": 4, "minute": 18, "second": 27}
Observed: {"hour": 3, "minute": 16, "second": 48}
